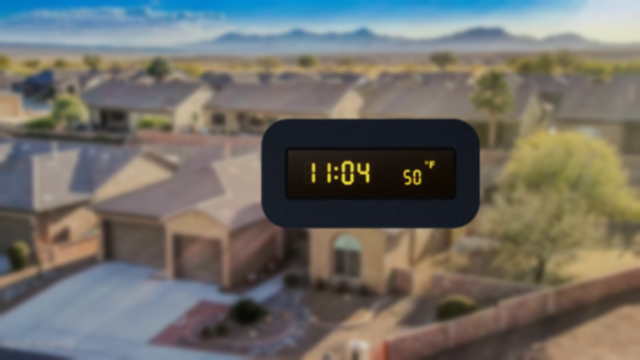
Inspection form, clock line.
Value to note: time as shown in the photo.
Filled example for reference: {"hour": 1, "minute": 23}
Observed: {"hour": 11, "minute": 4}
